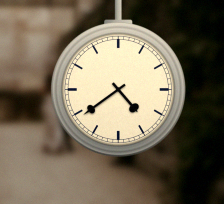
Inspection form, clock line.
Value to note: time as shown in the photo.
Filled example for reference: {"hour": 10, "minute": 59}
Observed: {"hour": 4, "minute": 39}
